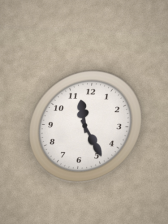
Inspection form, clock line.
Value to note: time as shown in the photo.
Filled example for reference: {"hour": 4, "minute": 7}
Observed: {"hour": 11, "minute": 24}
